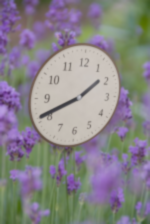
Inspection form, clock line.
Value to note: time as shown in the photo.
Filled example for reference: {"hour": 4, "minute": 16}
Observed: {"hour": 1, "minute": 41}
